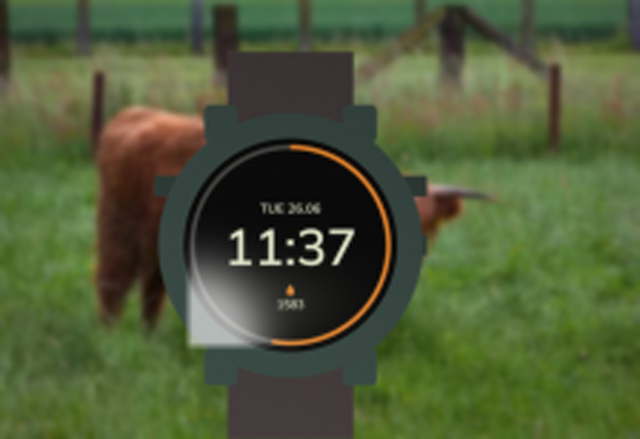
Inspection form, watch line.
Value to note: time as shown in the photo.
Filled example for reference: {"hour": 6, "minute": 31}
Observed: {"hour": 11, "minute": 37}
